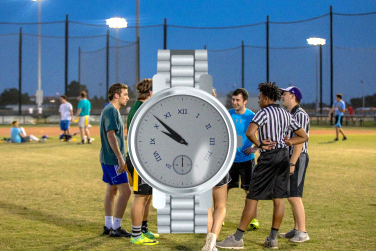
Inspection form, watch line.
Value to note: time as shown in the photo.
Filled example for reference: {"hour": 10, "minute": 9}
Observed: {"hour": 9, "minute": 52}
